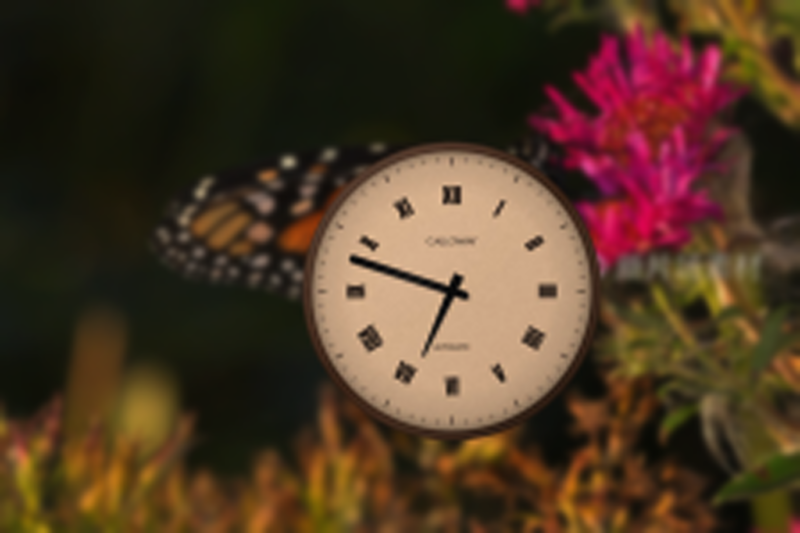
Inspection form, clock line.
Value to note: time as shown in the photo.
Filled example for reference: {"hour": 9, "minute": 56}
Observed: {"hour": 6, "minute": 48}
